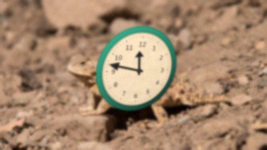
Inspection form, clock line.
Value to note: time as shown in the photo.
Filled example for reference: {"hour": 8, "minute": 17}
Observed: {"hour": 11, "minute": 47}
